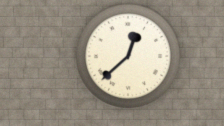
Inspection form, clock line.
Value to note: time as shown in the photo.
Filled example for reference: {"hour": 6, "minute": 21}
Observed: {"hour": 12, "minute": 38}
